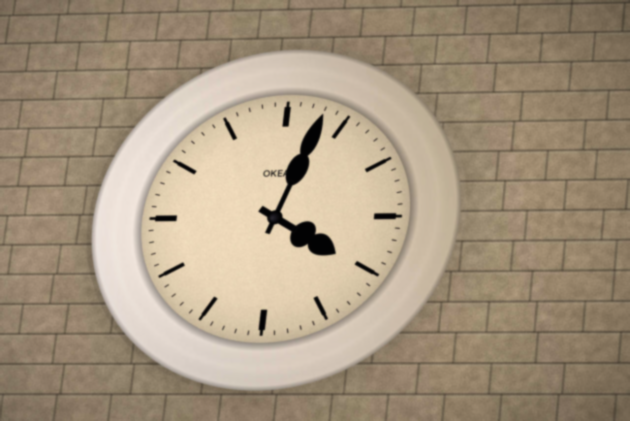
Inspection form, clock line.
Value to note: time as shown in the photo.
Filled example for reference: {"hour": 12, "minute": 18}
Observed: {"hour": 4, "minute": 3}
